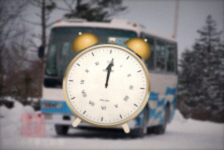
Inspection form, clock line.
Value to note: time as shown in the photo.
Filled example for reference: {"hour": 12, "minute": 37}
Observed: {"hour": 12, "minute": 1}
